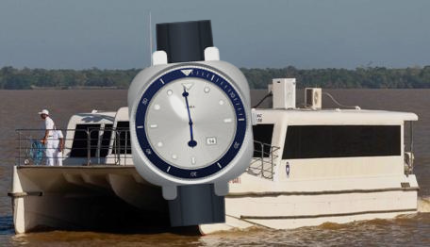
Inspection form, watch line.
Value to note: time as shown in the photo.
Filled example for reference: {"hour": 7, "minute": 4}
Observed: {"hour": 5, "minute": 59}
